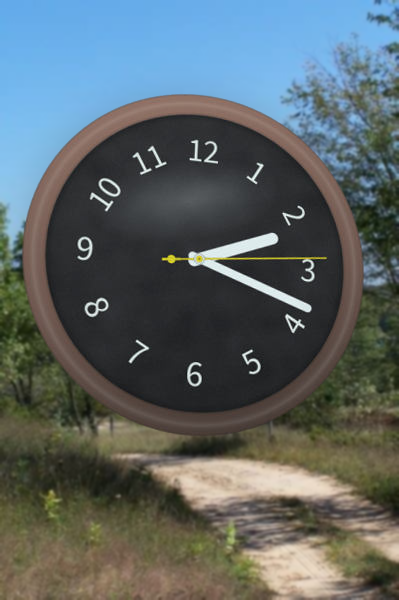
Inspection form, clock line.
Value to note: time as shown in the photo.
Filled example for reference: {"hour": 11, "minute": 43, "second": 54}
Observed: {"hour": 2, "minute": 18, "second": 14}
